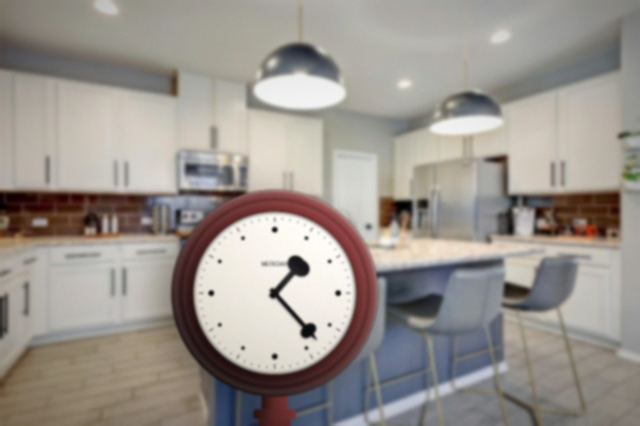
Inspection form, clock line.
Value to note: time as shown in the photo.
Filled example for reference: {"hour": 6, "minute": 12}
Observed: {"hour": 1, "minute": 23}
